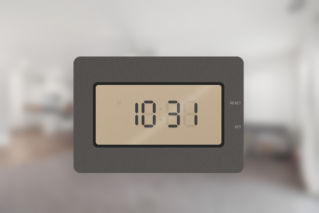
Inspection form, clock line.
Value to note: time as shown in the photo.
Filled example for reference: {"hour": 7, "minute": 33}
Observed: {"hour": 10, "minute": 31}
